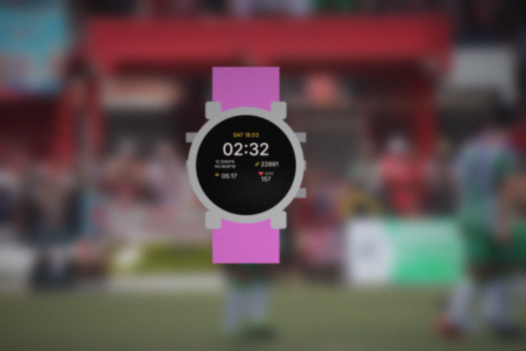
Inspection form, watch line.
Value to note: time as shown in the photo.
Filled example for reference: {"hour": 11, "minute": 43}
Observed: {"hour": 2, "minute": 32}
